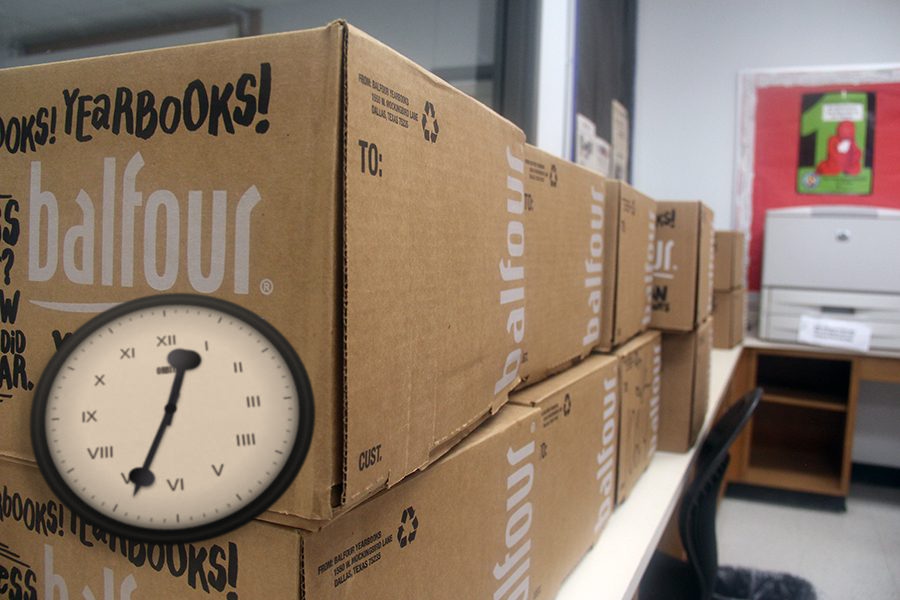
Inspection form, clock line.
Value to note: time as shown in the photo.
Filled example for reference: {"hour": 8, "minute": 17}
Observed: {"hour": 12, "minute": 34}
